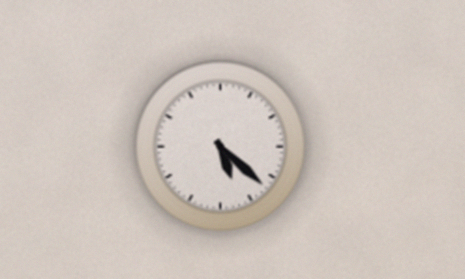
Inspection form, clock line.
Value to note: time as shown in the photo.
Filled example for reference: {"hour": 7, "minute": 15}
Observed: {"hour": 5, "minute": 22}
